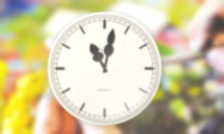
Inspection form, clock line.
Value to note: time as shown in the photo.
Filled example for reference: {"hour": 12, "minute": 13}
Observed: {"hour": 11, "minute": 2}
